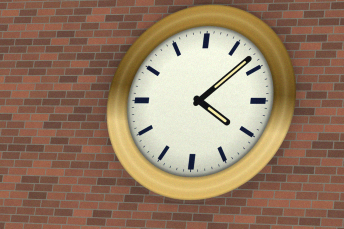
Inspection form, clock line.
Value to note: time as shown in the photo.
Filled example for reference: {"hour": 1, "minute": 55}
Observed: {"hour": 4, "minute": 8}
